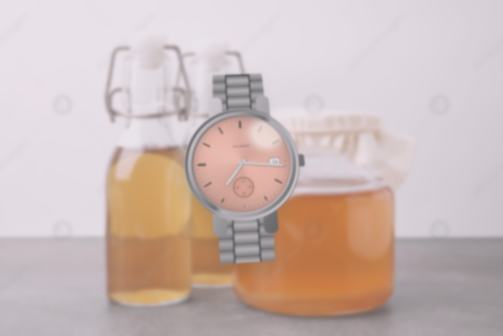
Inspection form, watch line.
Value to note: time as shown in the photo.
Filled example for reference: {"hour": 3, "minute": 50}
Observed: {"hour": 7, "minute": 16}
